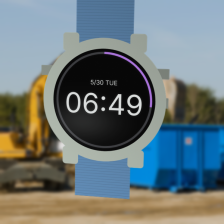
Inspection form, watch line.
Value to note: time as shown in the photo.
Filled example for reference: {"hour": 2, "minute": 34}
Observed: {"hour": 6, "minute": 49}
